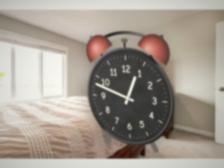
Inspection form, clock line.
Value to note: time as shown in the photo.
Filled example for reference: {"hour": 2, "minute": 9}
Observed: {"hour": 12, "minute": 48}
